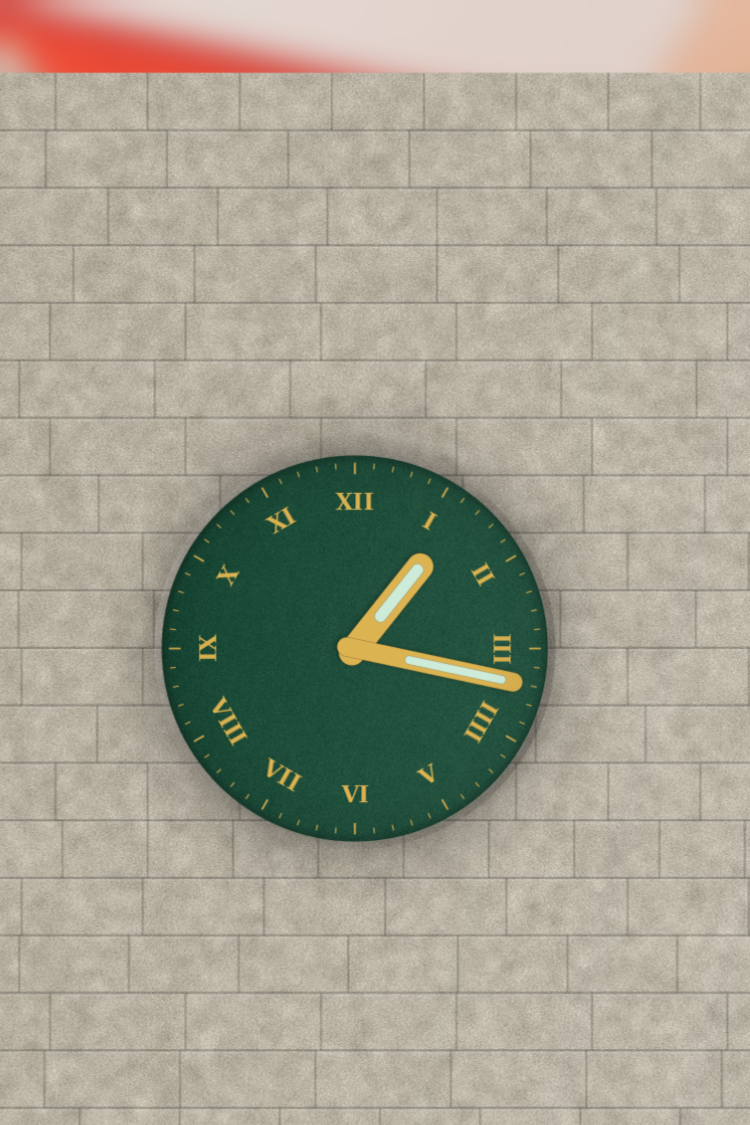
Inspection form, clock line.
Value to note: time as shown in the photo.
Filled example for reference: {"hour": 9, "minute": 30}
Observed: {"hour": 1, "minute": 17}
